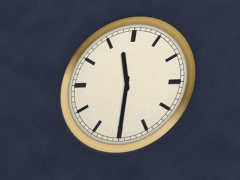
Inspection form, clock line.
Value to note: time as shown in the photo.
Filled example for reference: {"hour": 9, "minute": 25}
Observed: {"hour": 11, "minute": 30}
